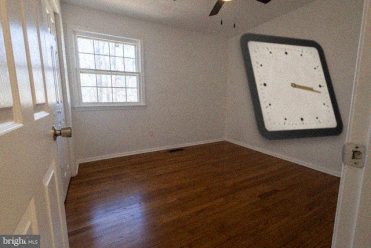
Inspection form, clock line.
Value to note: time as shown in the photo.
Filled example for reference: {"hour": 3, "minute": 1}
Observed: {"hour": 3, "minute": 17}
